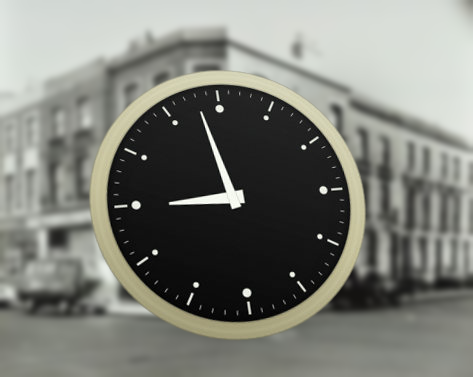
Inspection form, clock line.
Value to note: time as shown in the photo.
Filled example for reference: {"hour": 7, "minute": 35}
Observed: {"hour": 8, "minute": 58}
